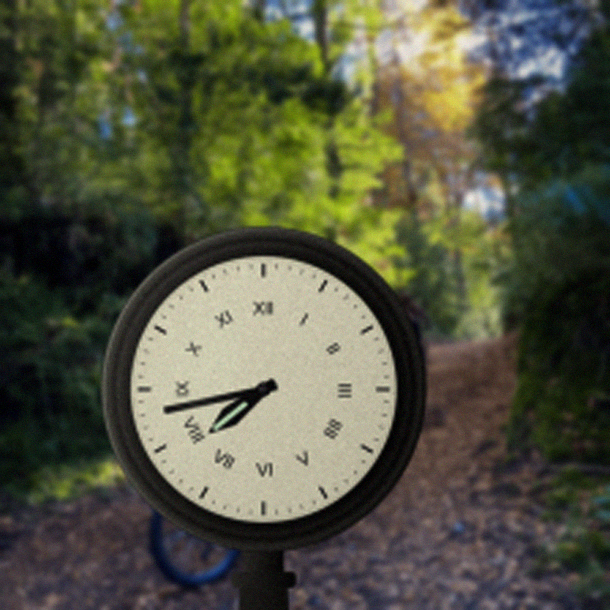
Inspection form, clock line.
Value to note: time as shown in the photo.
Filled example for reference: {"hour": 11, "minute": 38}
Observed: {"hour": 7, "minute": 43}
